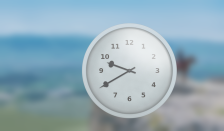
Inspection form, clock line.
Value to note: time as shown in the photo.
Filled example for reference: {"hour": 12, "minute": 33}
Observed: {"hour": 9, "minute": 40}
